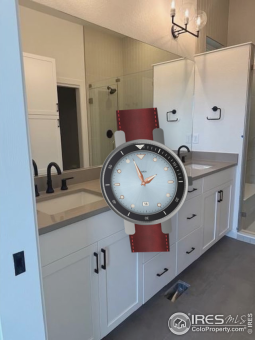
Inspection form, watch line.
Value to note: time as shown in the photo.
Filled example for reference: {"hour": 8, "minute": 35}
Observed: {"hour": 1, "minute": 57}
